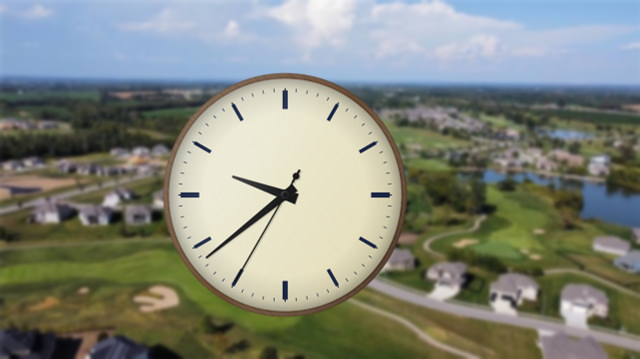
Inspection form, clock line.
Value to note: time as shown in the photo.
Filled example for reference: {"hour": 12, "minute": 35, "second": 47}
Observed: {"hour": 9, "minute": 38, "second": 35}
